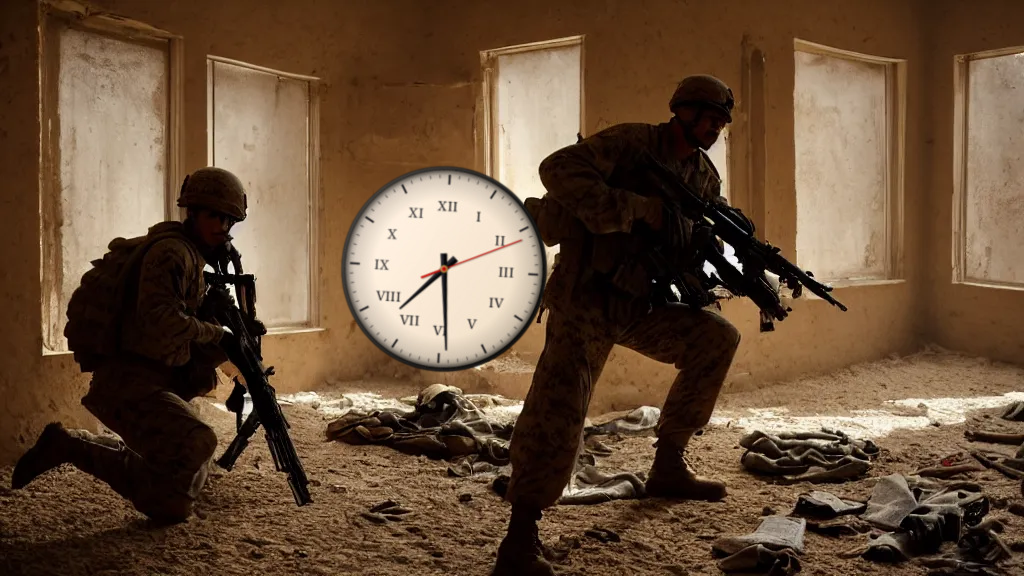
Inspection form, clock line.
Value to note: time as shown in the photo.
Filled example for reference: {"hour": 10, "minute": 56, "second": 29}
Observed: {"hour": 7, "minute": 29, "second": 11}
